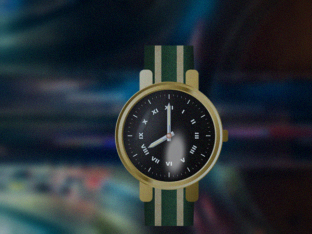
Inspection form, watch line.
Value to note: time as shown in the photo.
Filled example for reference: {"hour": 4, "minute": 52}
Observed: {"hour": 8, "minute": 0}
